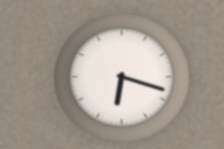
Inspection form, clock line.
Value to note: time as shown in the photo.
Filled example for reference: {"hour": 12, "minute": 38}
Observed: {"hour": 6, "minute": 18}
